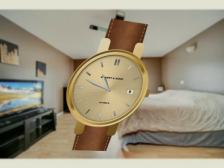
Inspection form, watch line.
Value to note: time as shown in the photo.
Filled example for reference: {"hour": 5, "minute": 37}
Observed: {"hour": 10, "minute": 48}
